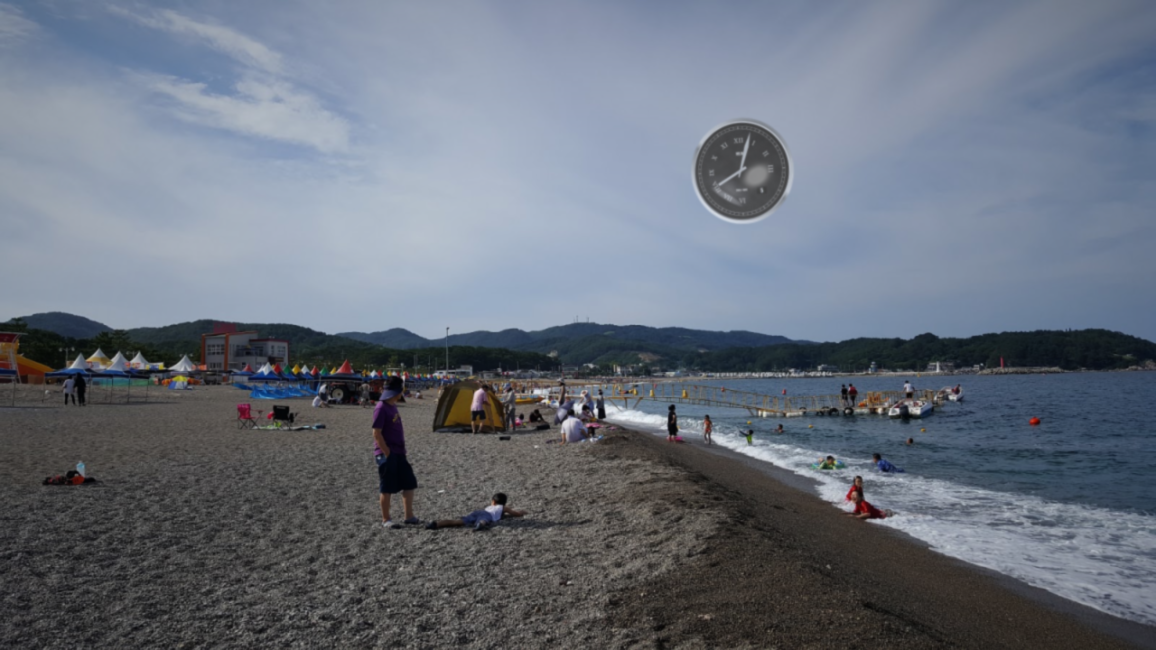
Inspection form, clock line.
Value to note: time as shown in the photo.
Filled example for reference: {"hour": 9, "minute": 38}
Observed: {"hour": 8, "minute": 3}
